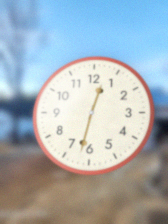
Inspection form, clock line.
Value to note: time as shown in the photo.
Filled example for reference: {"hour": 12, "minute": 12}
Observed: {"hour": 12, "minute": 32}
